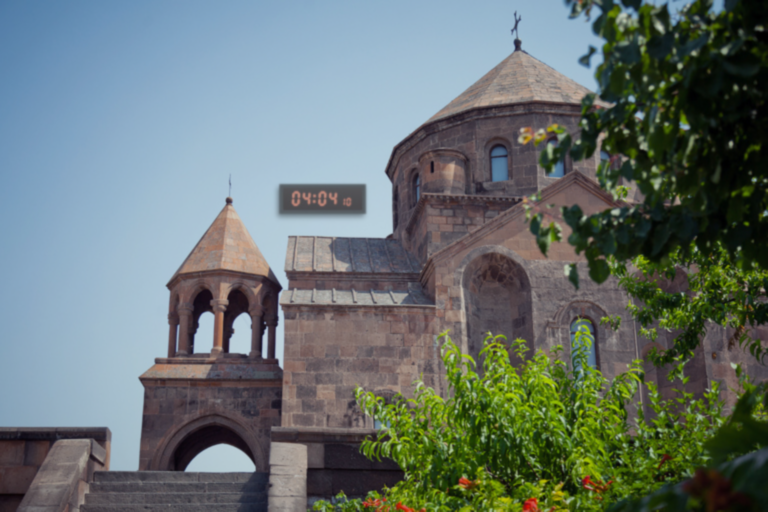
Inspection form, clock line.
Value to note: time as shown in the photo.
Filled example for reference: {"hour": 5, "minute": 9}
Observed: {"hour": 4, "minute": 4}
